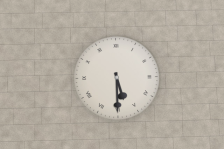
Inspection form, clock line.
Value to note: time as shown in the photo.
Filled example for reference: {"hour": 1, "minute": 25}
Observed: {"hour": 5, "minute": 30}
